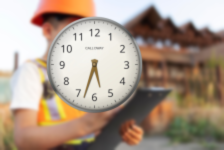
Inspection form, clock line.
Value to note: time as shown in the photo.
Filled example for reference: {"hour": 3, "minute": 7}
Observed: {"hour": 5, "minute": 33}
